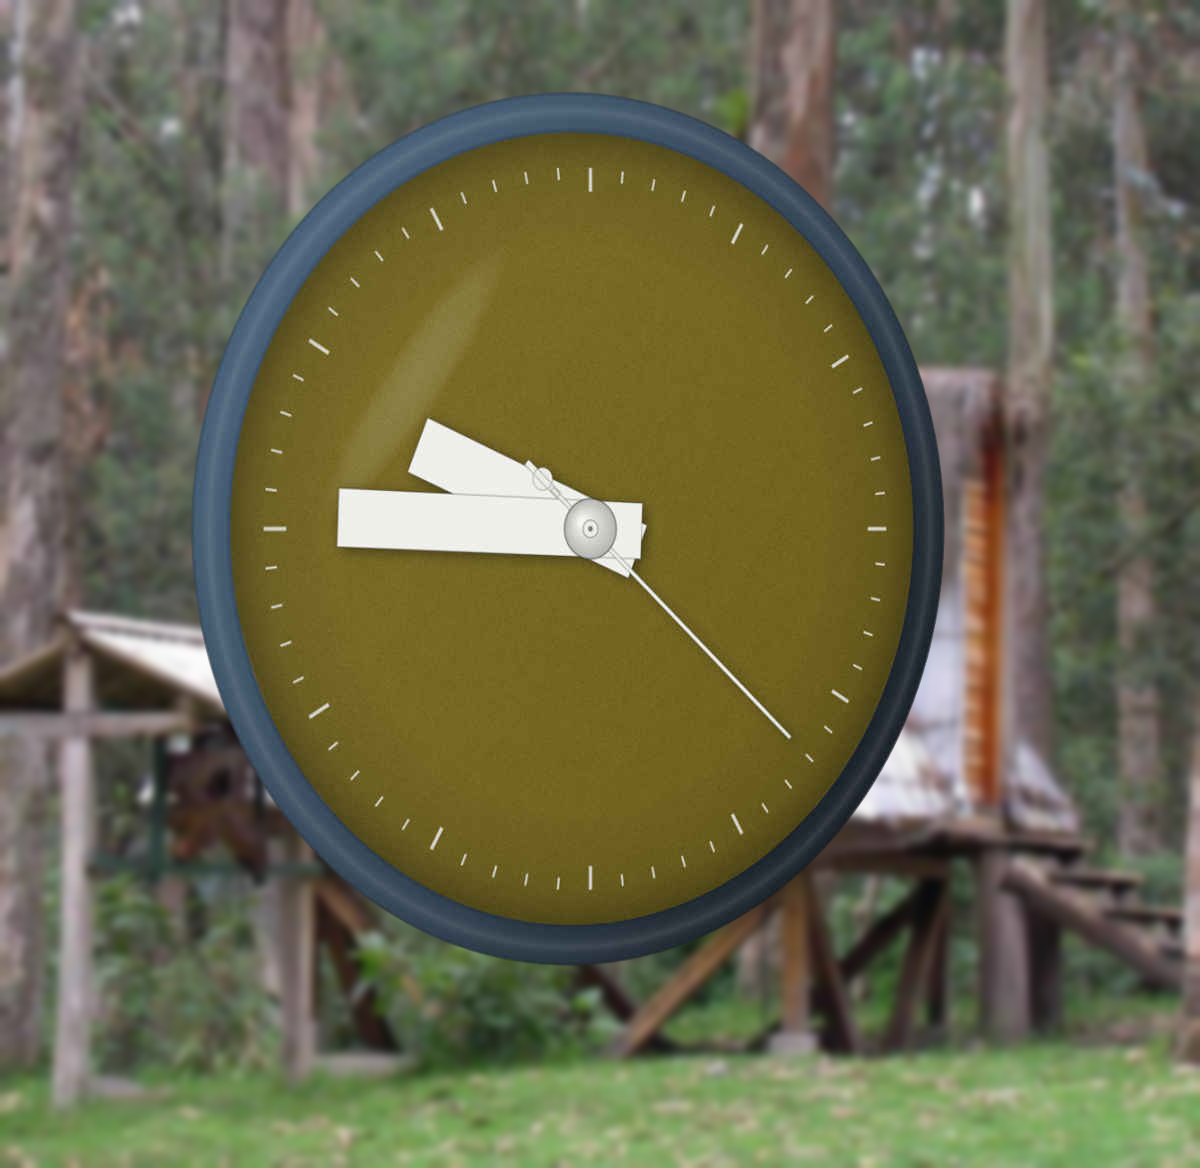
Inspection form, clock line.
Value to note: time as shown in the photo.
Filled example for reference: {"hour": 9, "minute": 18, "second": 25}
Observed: {"hour": 9, "minute": 45, "second": 22}
